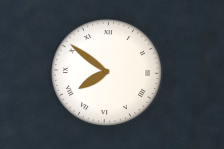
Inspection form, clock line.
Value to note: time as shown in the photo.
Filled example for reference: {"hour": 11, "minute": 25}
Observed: {"hour": 7, "minute": 51}
